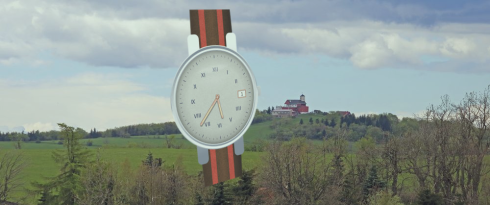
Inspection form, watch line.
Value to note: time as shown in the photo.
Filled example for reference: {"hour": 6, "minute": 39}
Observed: {"hour": 5, "minute": 37}
